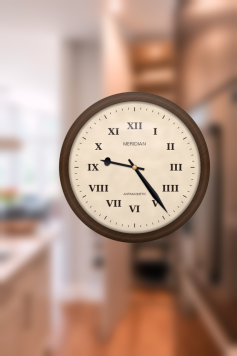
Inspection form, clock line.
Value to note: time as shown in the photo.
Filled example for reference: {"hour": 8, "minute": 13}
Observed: {"hour": 9, "minute": 24}
